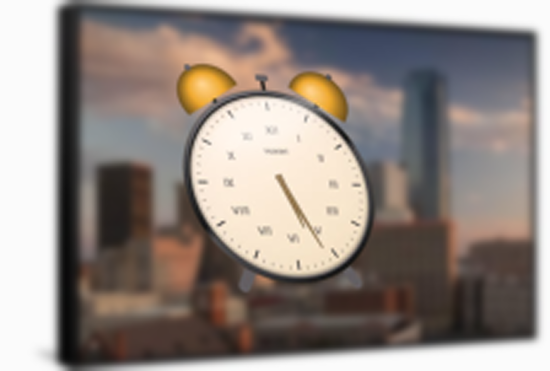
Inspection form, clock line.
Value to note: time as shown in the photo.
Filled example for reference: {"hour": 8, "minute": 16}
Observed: {"hour": 5, "minute": 26}
